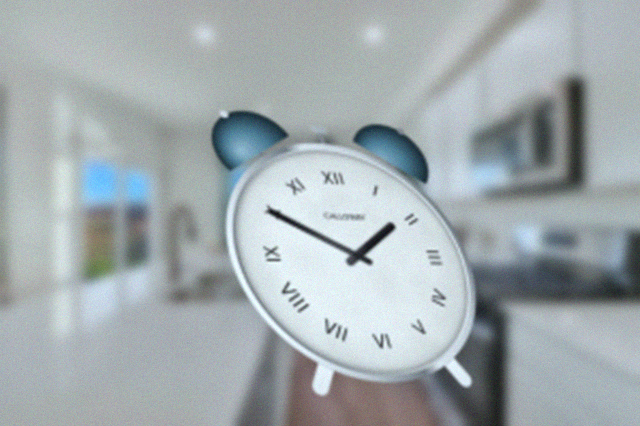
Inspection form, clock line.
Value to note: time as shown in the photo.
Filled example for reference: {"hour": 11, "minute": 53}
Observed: {"hour": 1, "minute": 50}
